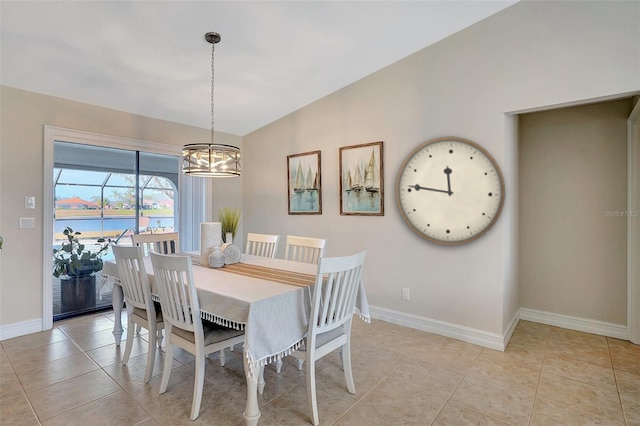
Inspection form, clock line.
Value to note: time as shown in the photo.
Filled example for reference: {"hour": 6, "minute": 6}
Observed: {"hour": 11, "minute": 46}
